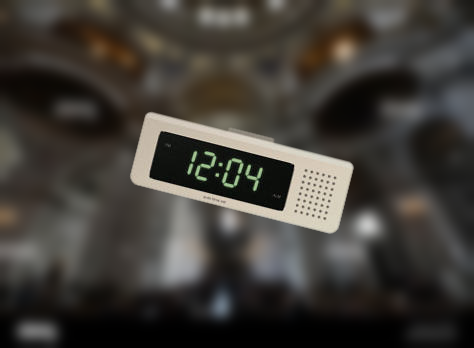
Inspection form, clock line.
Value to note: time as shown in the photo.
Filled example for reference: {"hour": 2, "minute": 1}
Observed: {"hour": 12, "minute": 4}
